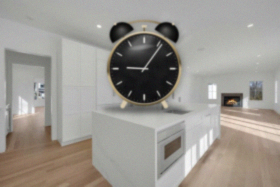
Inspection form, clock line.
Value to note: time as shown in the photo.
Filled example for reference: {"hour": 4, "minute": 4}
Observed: {"hour": 9, "minute": 6}
